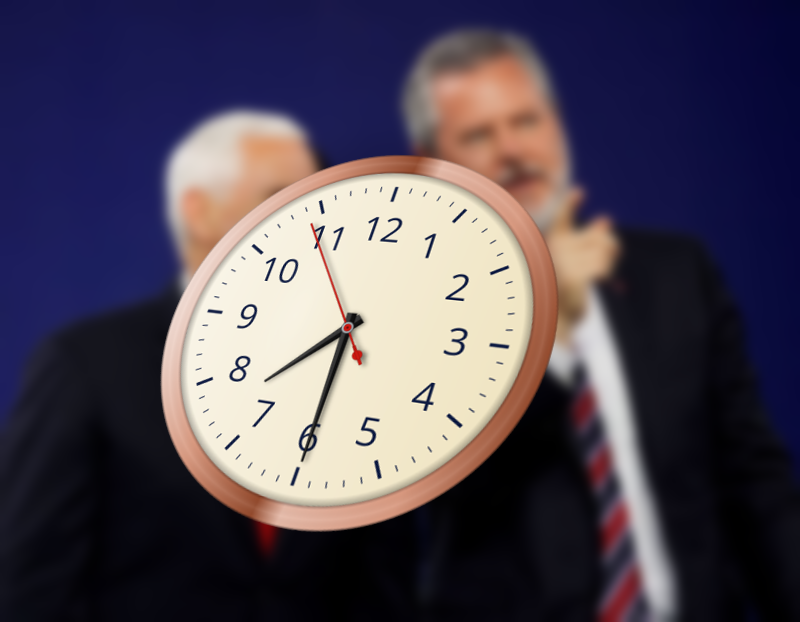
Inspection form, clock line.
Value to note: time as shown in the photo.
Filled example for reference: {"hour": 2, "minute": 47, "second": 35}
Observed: {"hour": 7, "minute": 29, "second": 54}
